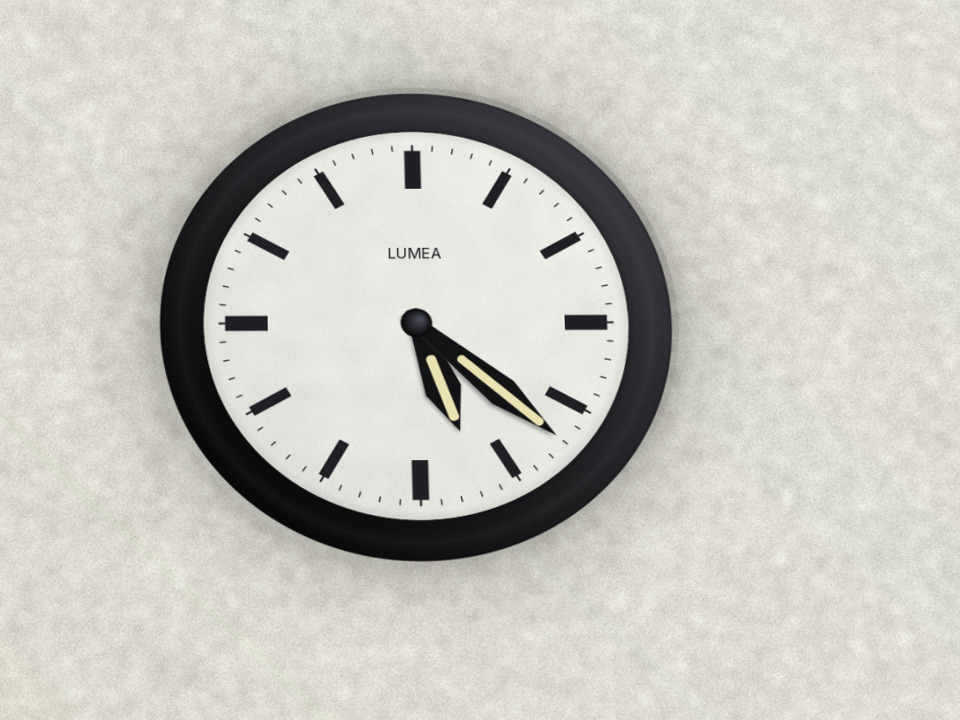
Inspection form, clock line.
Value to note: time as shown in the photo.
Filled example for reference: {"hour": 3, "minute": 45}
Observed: {"hour": 5, "minute": 22}
